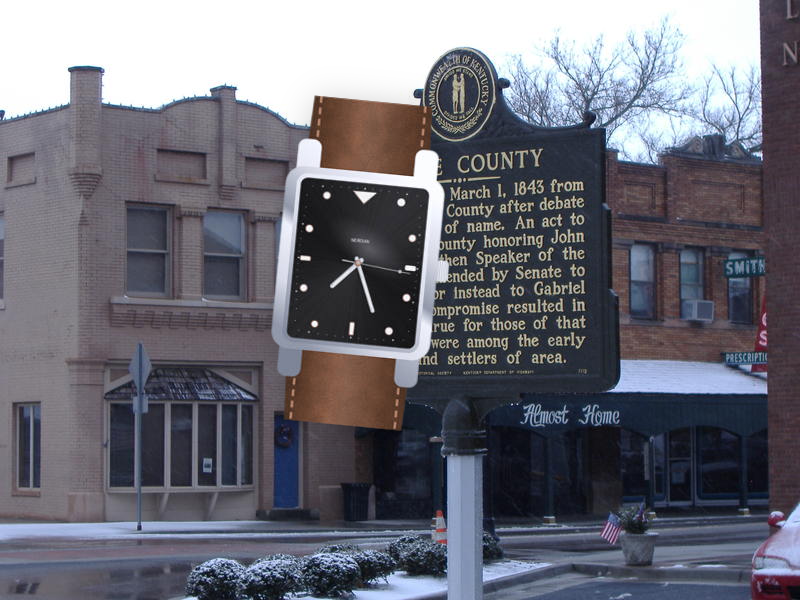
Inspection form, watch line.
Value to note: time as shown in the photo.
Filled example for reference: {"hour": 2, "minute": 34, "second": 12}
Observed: {"hour": 7, "minute": 26, "second": 16}
